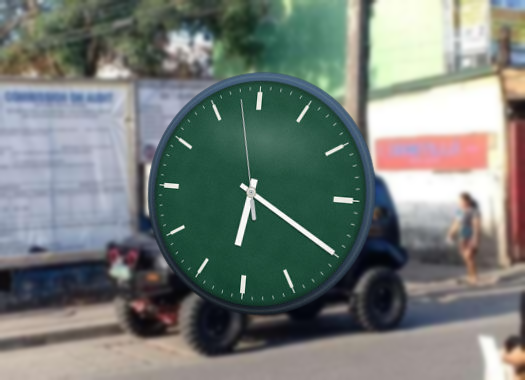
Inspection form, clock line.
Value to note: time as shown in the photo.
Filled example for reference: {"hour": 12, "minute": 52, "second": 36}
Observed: {"hour": 6, "minute": 19, "second": 58}
